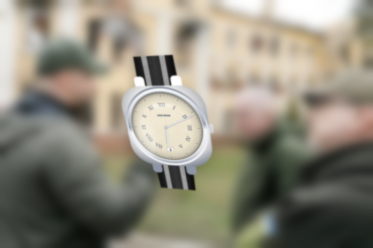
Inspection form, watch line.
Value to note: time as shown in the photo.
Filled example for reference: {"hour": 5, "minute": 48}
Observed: {"hour": 6, "minute": 11}
